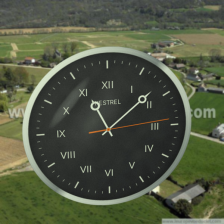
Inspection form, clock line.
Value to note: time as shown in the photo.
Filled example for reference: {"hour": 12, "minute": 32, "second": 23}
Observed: {"hour": 11, "minute": 8, "second": 14}
